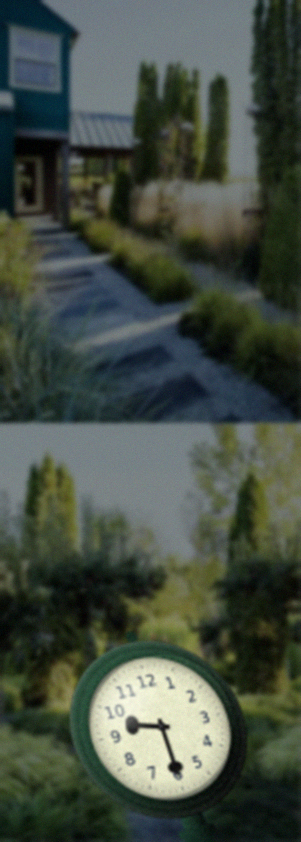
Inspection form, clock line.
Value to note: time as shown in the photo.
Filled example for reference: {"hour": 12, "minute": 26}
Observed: {"hour": 9, "minute": 30}
